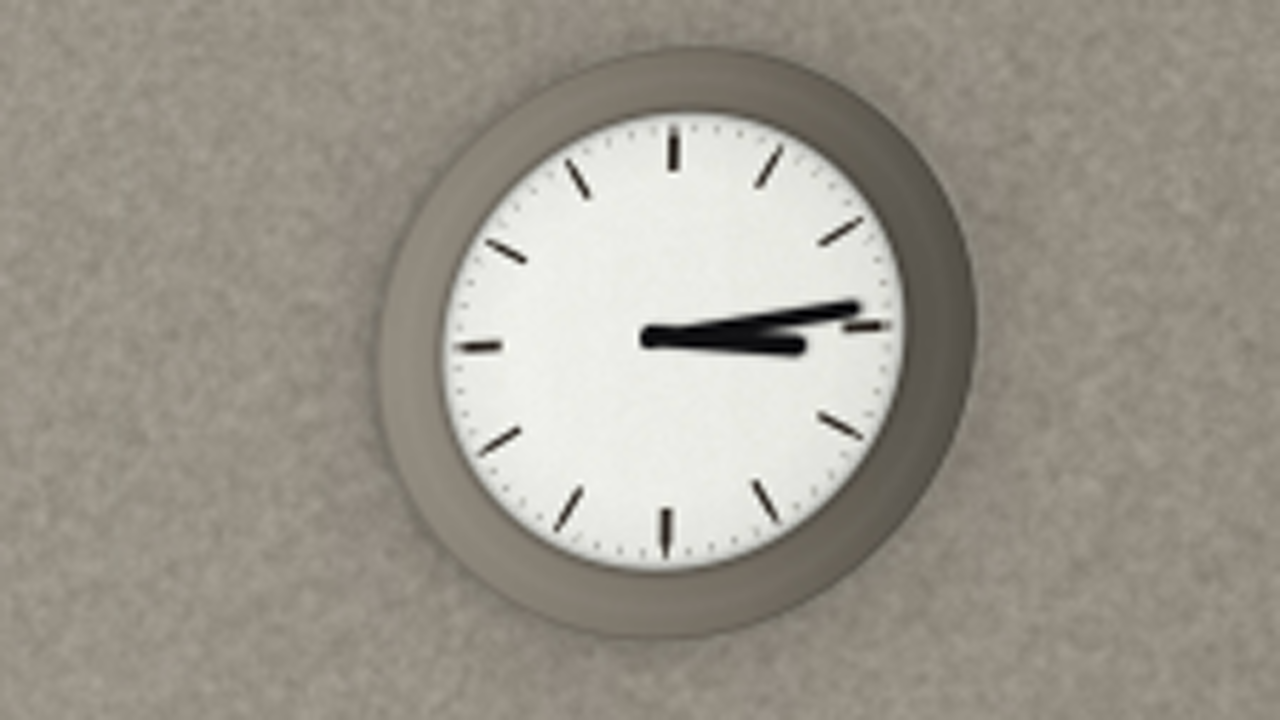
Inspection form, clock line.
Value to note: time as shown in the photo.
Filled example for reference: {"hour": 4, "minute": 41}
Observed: {"hour": 3, "minute": 14}
